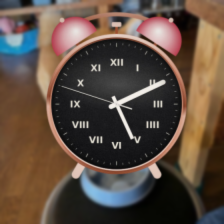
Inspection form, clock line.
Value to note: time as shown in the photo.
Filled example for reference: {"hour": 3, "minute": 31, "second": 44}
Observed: {"hour": 5, "minute": 10, "second": 48}
